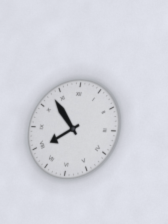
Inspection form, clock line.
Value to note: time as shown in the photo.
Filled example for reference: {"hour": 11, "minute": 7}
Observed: {"hour": 7, "minute": 53}
